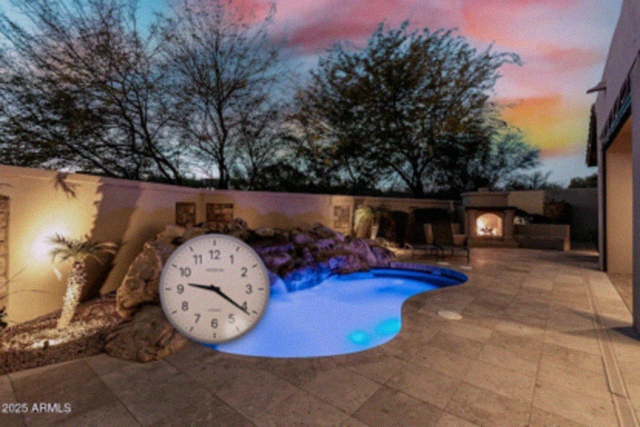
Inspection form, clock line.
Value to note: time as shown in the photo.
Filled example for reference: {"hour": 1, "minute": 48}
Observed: {"hour": 9, "minute": 21}
